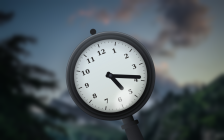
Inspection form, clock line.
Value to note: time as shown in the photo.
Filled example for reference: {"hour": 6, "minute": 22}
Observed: {"hour": 5, "minute": 19}
